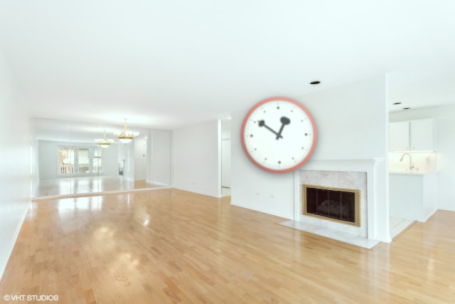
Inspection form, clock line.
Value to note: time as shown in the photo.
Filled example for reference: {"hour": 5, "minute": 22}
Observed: {"hour": 12, "minute": 51}
